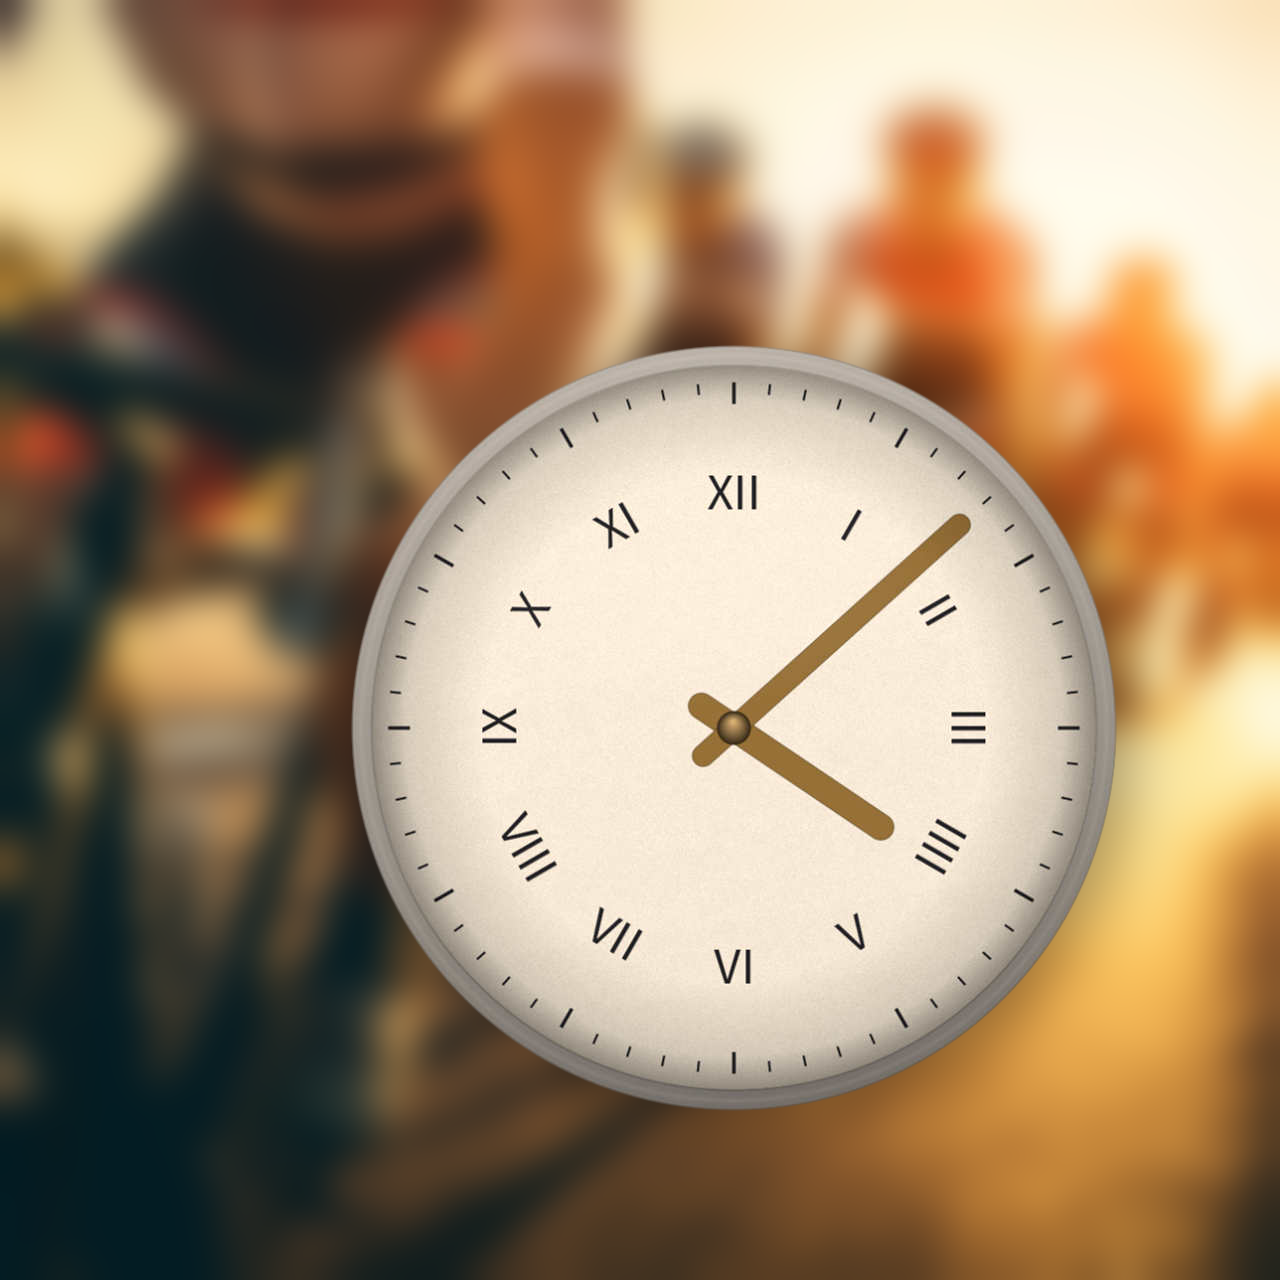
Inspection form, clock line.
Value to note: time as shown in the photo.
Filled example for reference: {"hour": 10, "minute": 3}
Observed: {"hour": 4, "minute": 8}
